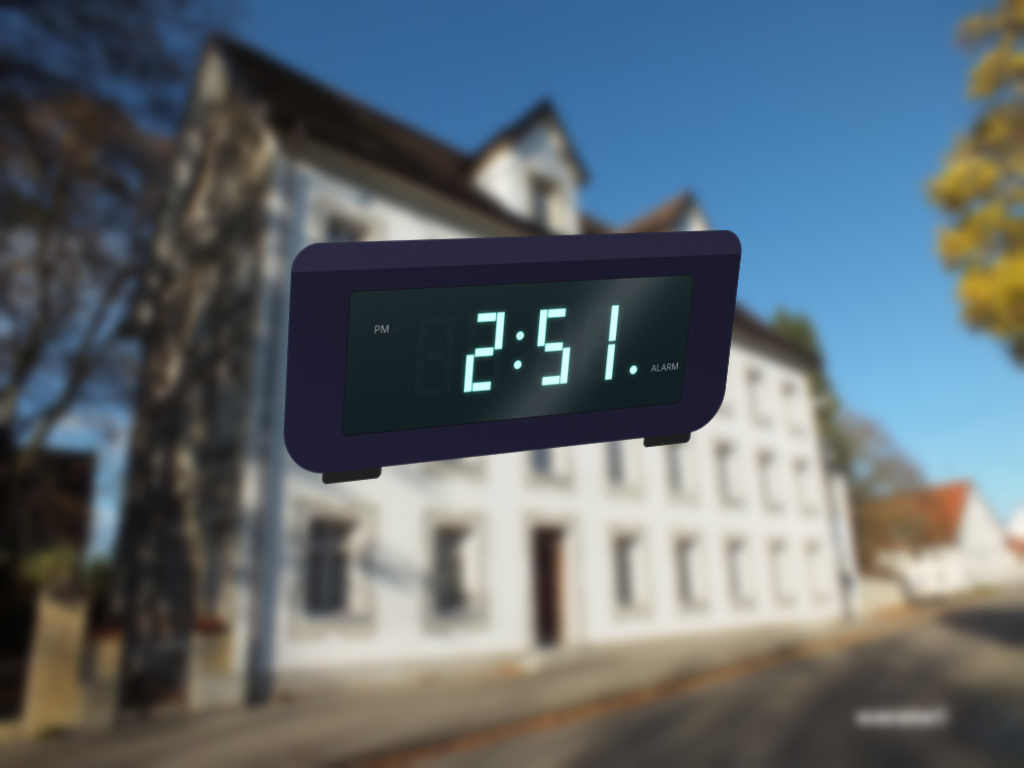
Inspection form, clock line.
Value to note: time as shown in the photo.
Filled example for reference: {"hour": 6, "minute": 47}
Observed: {"hour": 2, "minute": 51}
